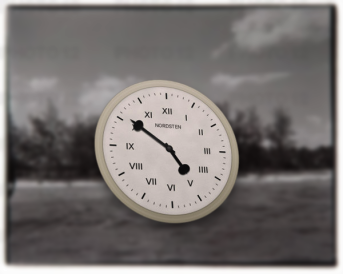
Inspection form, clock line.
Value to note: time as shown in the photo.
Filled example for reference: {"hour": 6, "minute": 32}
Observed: {"hour": 4, "minute": 51}
